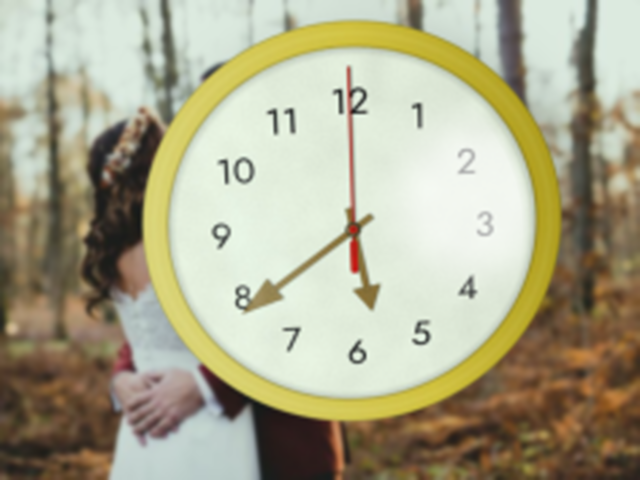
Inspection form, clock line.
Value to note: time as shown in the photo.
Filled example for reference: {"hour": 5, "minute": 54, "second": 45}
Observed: {"hour": 5, "minute": 39, "second": 0}
